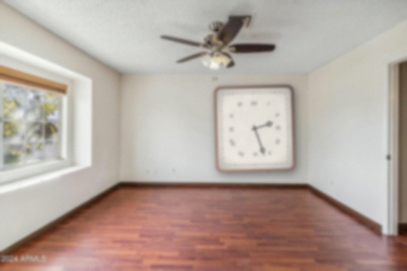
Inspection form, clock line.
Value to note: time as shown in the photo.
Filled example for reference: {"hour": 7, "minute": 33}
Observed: {"hour": 2, "minute": 27}
